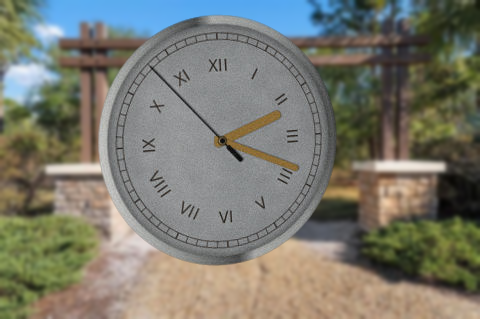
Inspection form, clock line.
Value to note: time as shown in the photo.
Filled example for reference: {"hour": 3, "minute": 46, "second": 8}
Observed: {"hour": 2, "minute": 18, "second": 53}
